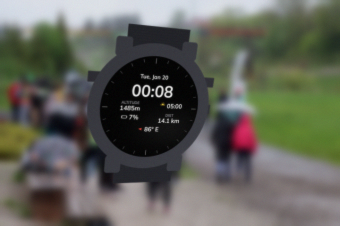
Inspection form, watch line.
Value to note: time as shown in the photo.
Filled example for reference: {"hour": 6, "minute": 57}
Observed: {"hour": 0, "minute": 8}
